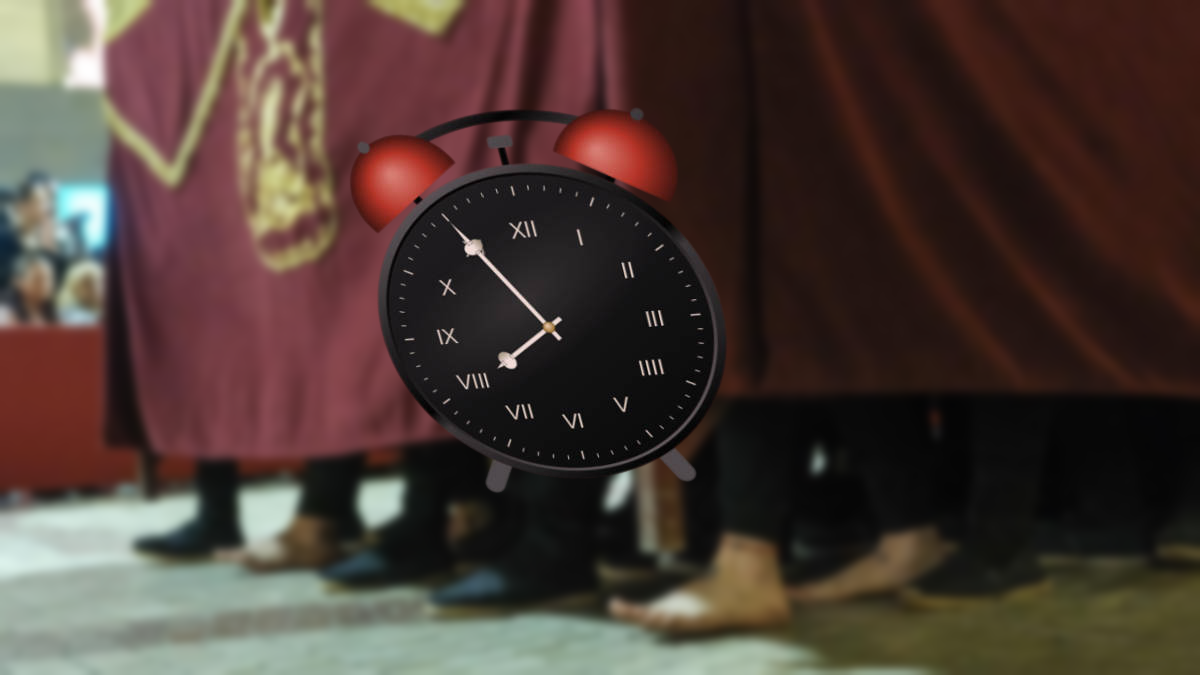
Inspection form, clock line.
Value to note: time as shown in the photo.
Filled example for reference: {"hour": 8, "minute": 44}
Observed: {"hour": 7, "minute": 55}
